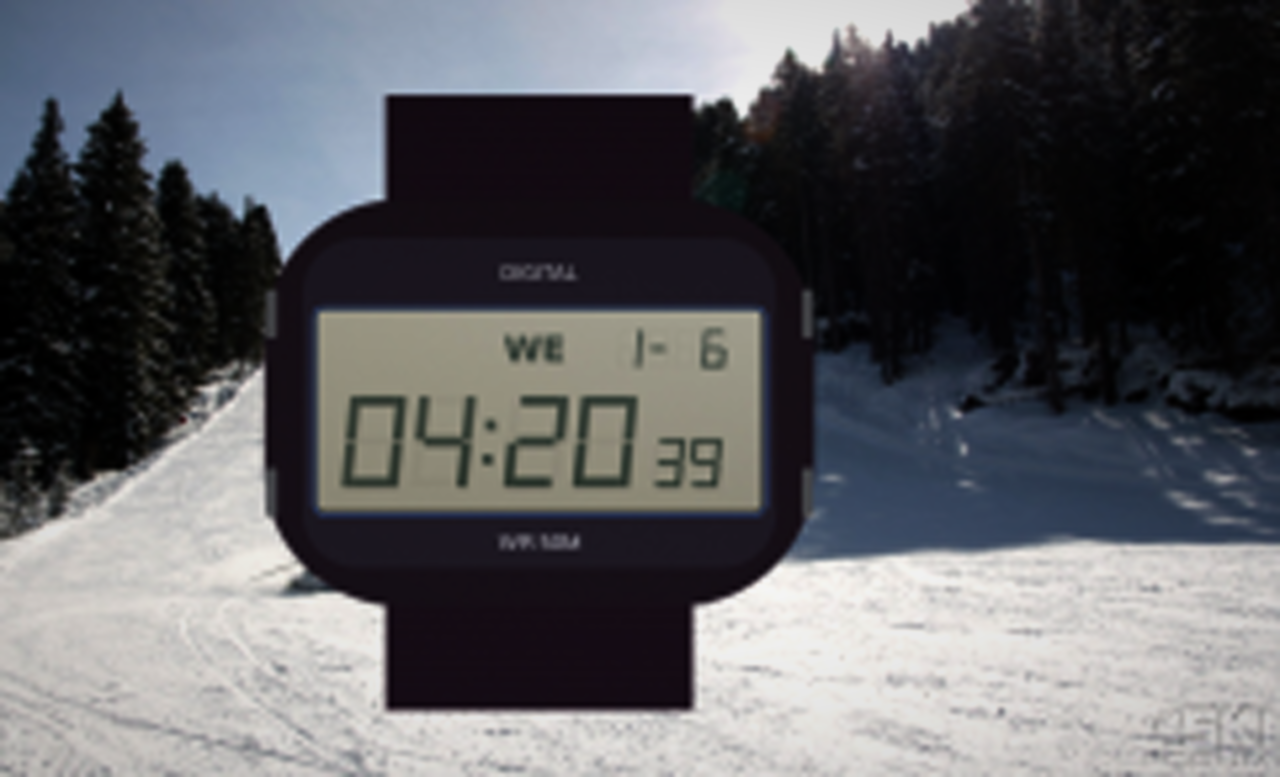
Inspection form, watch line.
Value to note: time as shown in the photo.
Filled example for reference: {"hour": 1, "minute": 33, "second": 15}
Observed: {"hour": 4, "minute": 20, "second": 39}
